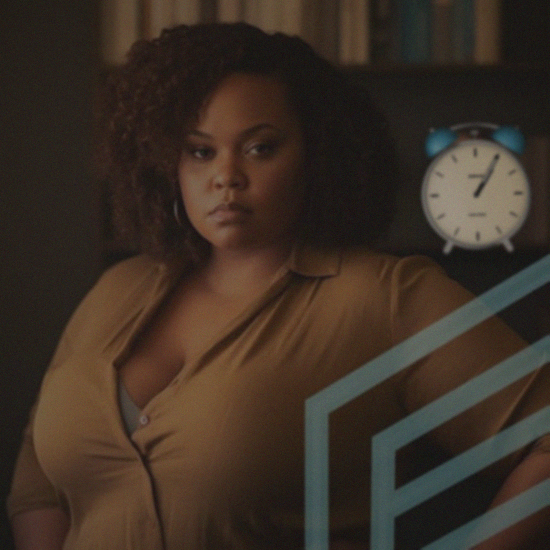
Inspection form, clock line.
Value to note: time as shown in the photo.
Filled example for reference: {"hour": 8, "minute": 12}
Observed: {"hour": 1, "minute": 5}
